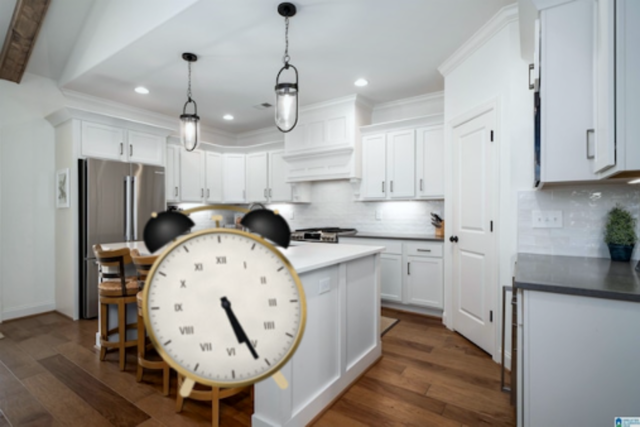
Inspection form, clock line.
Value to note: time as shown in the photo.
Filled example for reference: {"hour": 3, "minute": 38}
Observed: {"hour": 5, "minute": 26}
